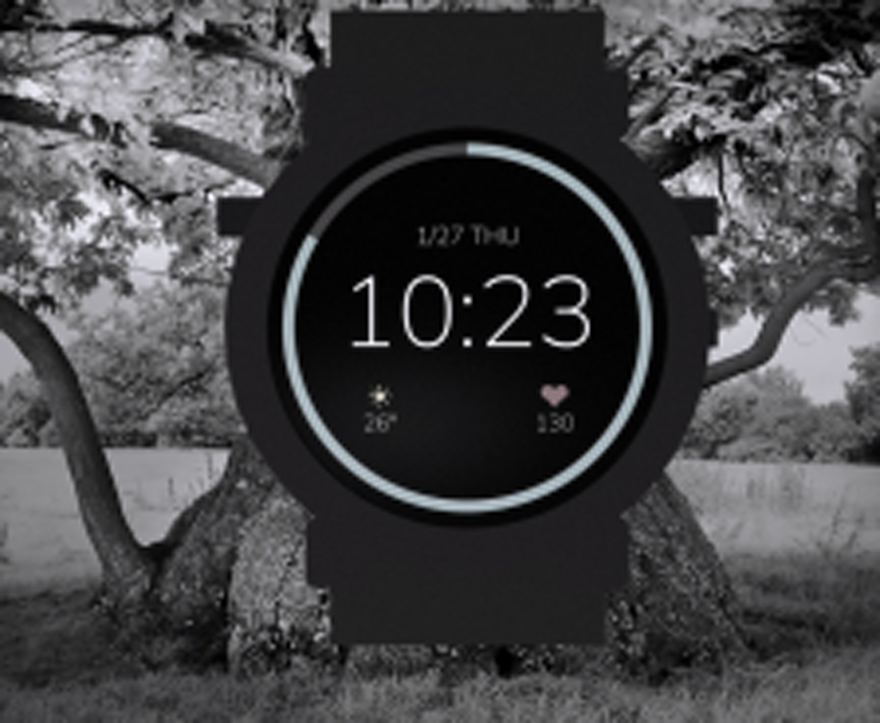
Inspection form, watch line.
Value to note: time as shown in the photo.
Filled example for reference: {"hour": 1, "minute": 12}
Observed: {"hour": 10, "minute": 23}
